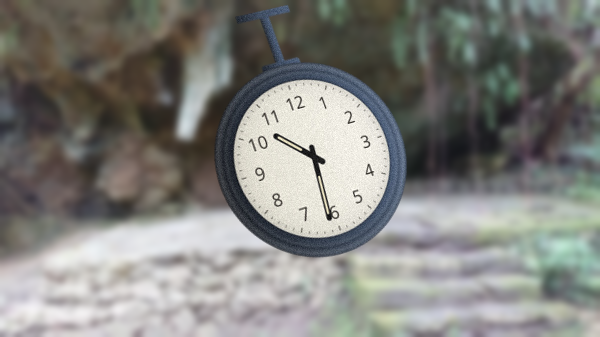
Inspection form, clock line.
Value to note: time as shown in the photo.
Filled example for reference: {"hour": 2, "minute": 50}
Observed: {"hour": 10, "minute": 31}
